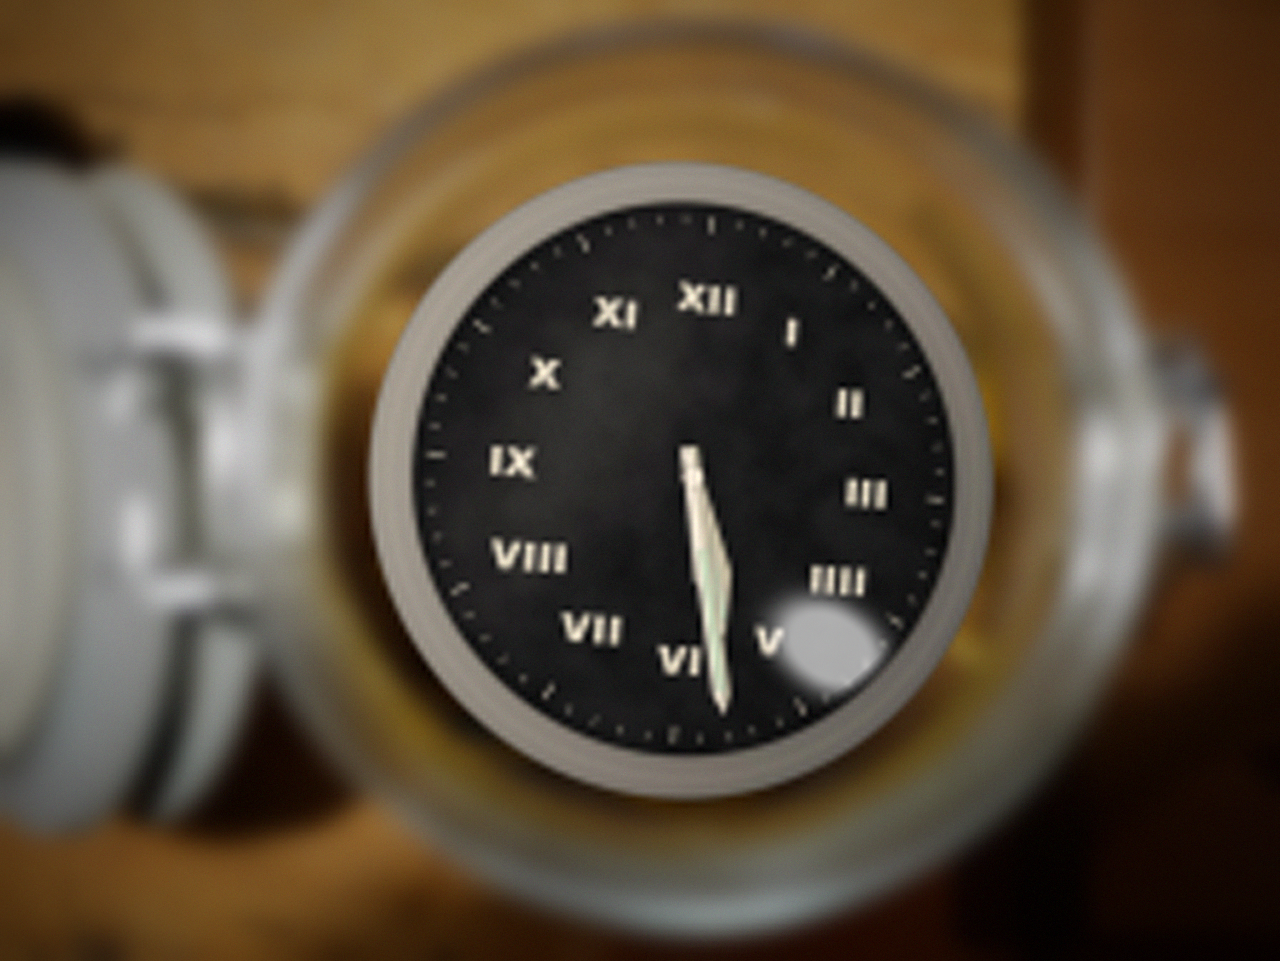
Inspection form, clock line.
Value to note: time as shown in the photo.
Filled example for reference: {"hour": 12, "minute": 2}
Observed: {"hour": 5, "minute": 28}
